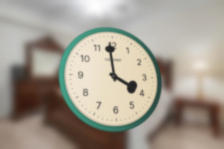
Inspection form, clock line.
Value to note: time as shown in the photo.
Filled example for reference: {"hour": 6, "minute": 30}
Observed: {"hour": 3, "minute": 59}
